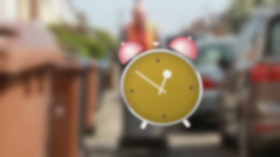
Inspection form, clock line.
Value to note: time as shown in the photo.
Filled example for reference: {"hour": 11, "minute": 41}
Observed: {"hour": 12, "minute": 52}
